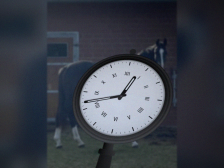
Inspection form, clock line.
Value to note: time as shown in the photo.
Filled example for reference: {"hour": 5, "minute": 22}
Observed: {"hour": 12, "minute": 42}
